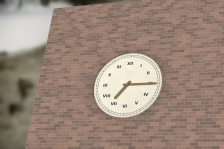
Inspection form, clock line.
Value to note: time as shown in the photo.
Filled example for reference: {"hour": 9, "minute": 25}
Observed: {"hour": 7, "minute": 15}
